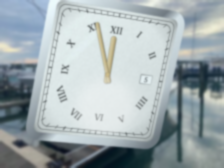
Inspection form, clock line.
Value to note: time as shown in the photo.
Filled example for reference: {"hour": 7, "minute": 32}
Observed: {"hour": 11, "minute": 56}
